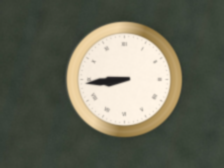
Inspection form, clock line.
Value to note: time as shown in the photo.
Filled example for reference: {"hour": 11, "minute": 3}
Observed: {"hour": 8, "minute": 44}
